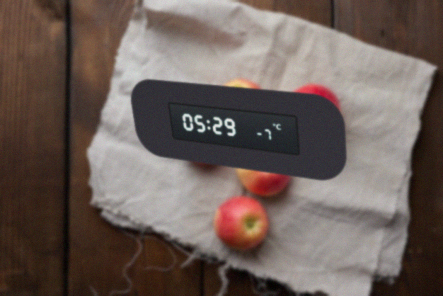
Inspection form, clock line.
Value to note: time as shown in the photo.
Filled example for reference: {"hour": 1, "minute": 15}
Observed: {"hour": 5, "minute": 29}
